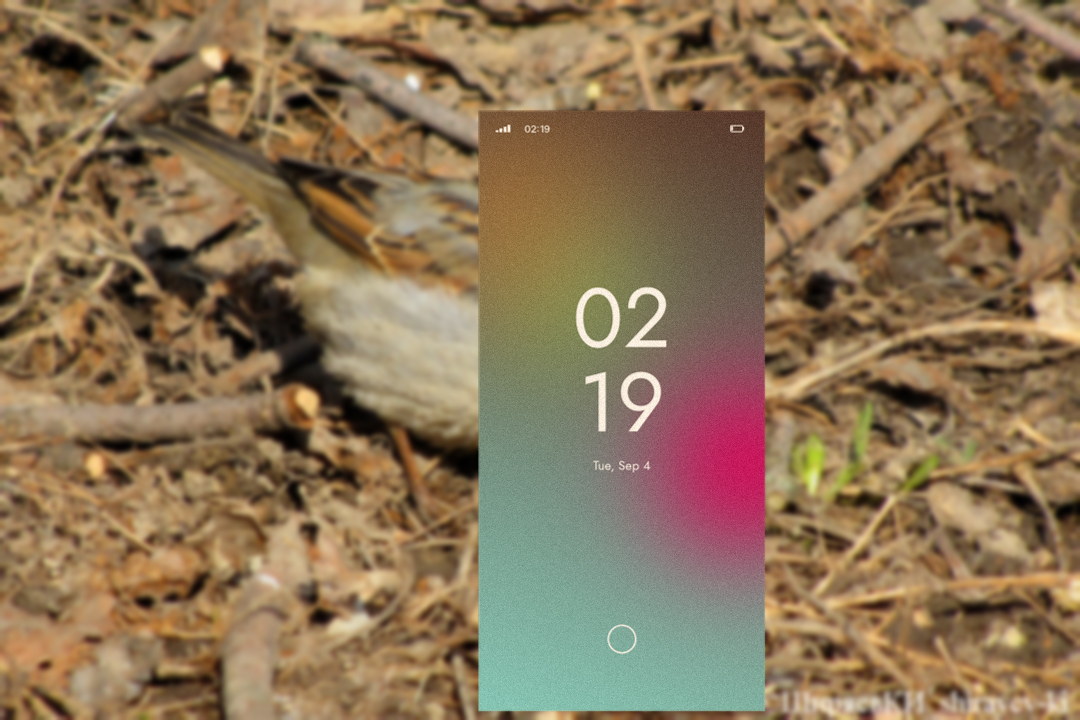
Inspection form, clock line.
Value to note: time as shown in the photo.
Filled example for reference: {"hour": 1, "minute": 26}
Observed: {"hour": 2, "minute": 19}
